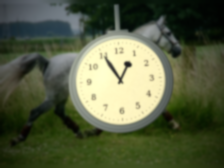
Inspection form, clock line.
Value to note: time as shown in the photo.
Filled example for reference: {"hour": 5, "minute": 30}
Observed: {"hour": 12, "minute": 55}
